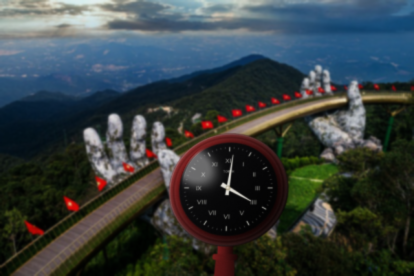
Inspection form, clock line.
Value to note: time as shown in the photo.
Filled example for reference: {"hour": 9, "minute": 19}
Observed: {"hour": 4, "minute": 1}
